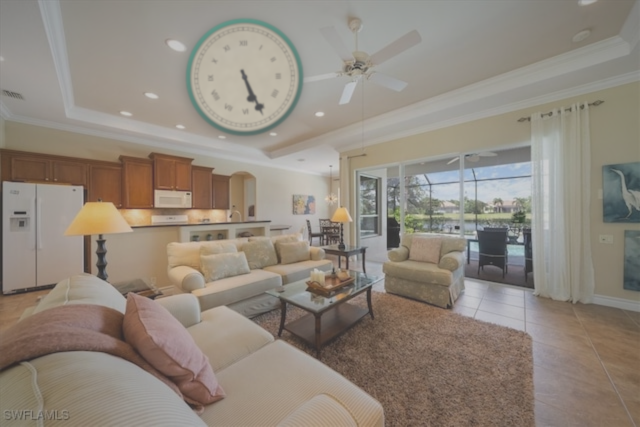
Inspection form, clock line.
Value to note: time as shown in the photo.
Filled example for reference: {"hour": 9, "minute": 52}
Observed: {"hour": 5, "minute": 26}
